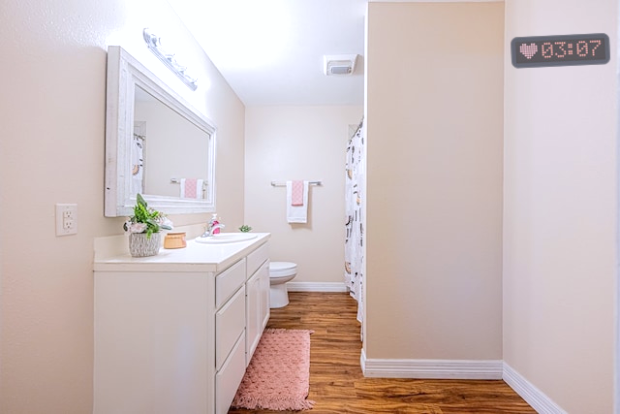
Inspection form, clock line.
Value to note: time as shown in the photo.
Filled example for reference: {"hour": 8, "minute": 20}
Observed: {"hour": 3, "minute": 7}
